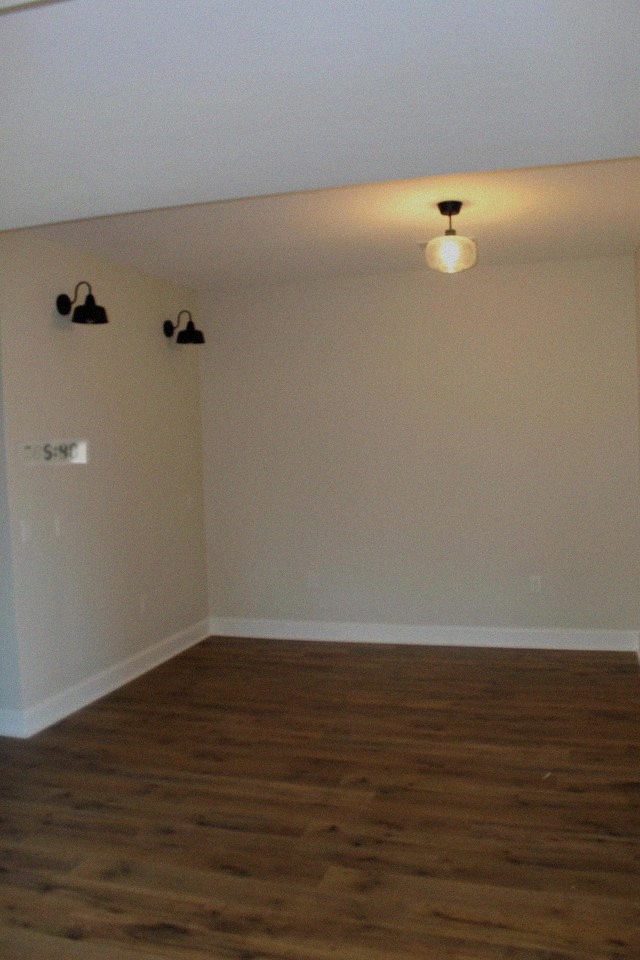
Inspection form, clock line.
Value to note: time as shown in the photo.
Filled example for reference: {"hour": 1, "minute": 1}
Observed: {"hour": 5, "minute": 40}
